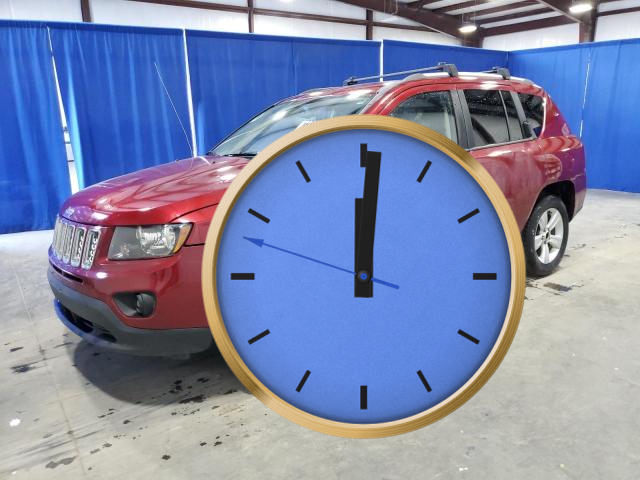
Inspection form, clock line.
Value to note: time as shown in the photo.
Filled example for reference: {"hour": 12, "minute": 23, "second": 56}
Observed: {"hour": 12, "minute": 0, "second": 48}
